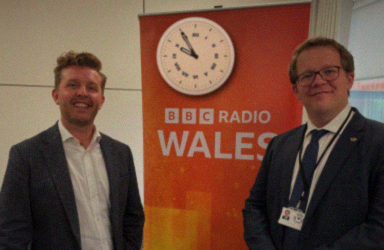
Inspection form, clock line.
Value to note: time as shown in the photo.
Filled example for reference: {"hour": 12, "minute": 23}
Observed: {"hour": 9, "minute": 55}
